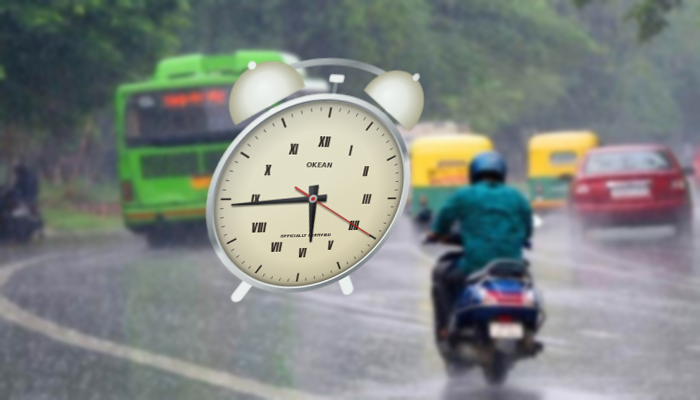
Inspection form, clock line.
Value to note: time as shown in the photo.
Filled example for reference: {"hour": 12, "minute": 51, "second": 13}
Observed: {"hour": 5, "minute": 44, "second": 20}
